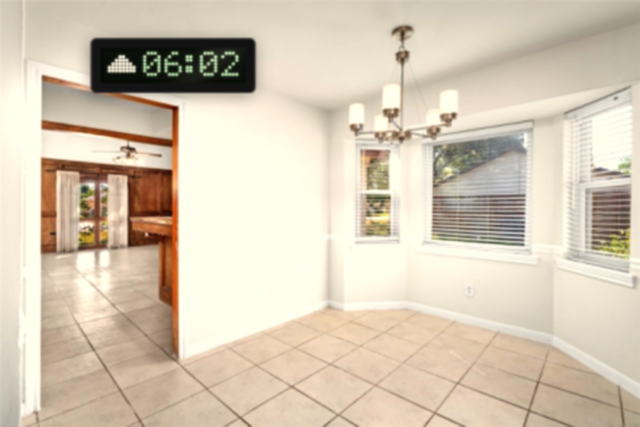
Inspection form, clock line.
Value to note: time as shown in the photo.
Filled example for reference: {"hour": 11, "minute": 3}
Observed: {"hour": 6, "minute": 2}
